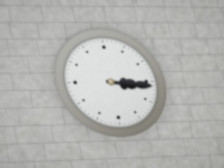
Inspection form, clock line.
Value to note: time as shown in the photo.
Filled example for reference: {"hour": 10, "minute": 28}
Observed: {"hour": 3, "minute": 16}
